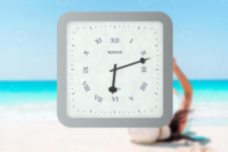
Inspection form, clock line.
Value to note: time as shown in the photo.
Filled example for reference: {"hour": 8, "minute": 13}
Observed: {"hour": 6, "minute": 12}
